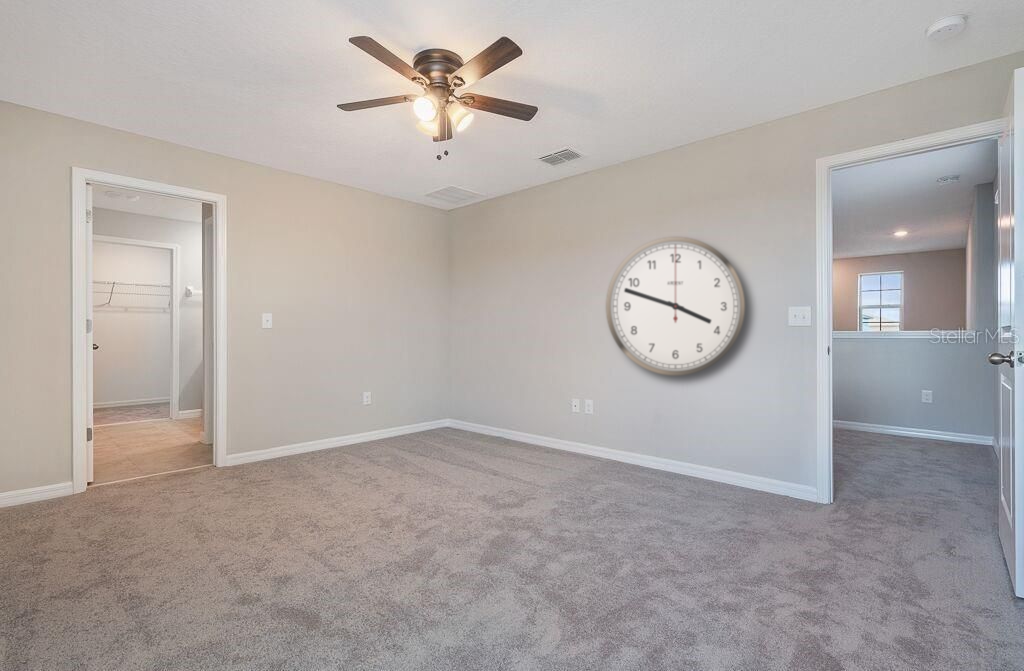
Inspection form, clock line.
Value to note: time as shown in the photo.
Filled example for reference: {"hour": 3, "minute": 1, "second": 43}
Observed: {"hour": 3, "minute": 48, "second": 0}
